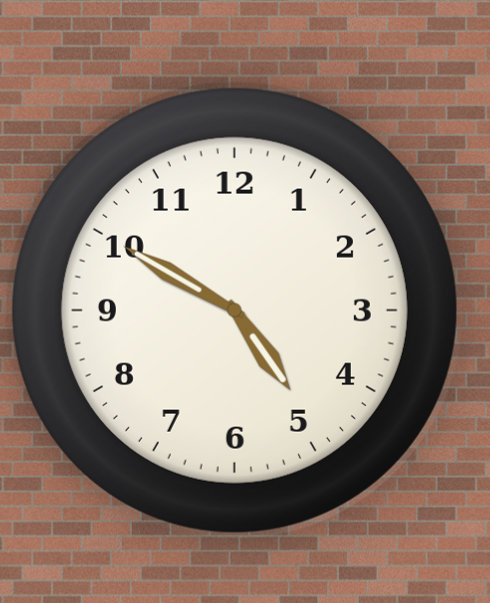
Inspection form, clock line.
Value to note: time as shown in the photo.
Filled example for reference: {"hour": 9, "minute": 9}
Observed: {"hour": 4, "minute": 50}
